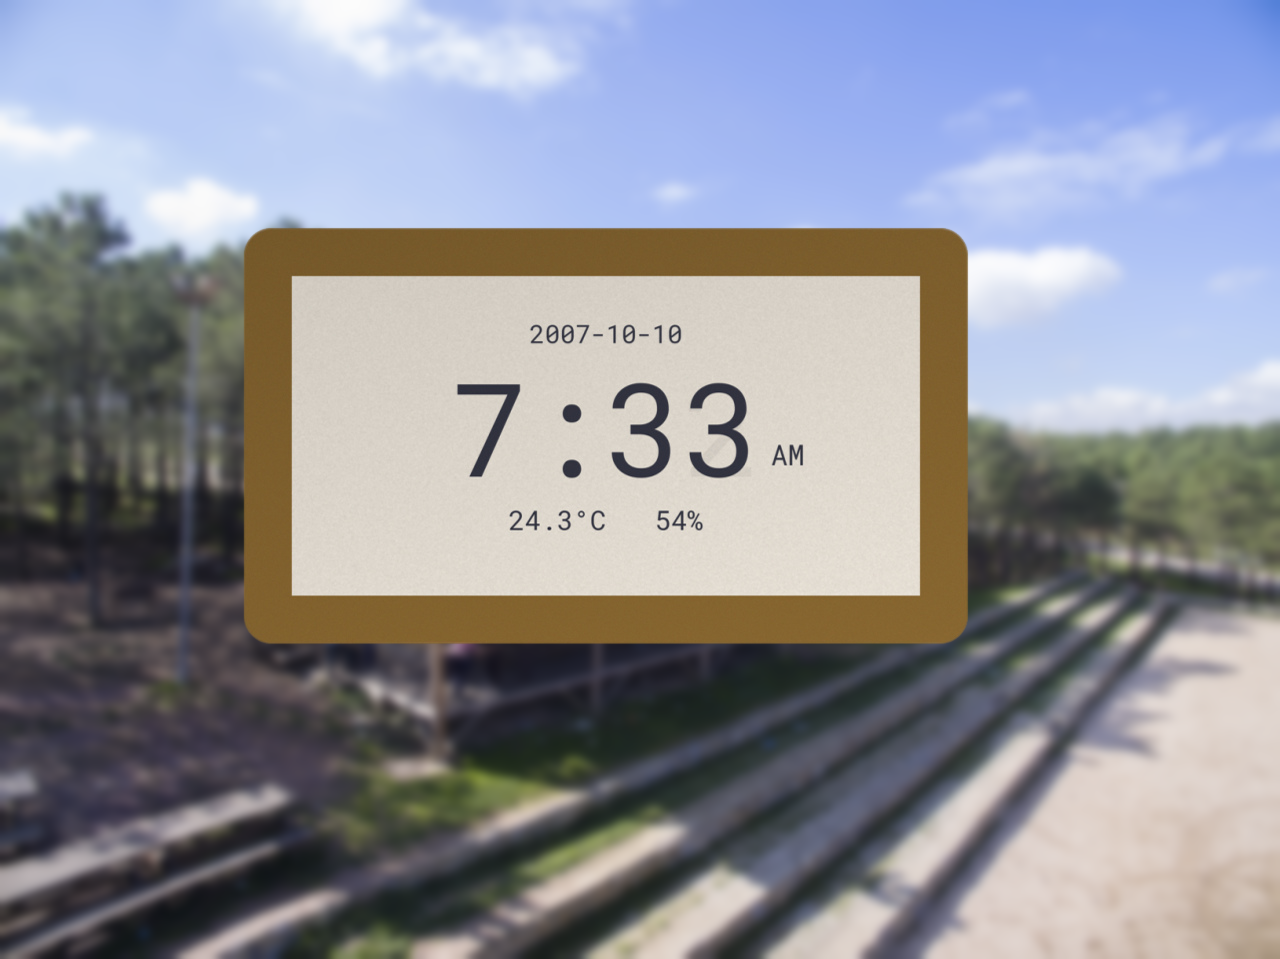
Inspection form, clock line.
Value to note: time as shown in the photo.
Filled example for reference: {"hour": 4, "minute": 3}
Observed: {"hour": 7, "minute": 33}
